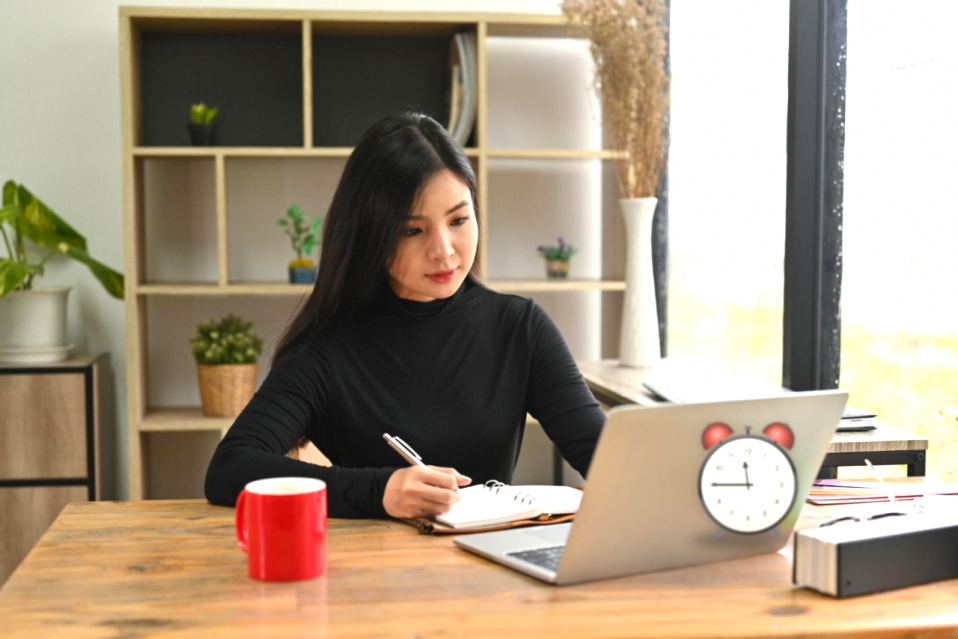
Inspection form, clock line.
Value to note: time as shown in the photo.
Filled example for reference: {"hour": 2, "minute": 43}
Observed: {"hour": 11, "minute": 45}
